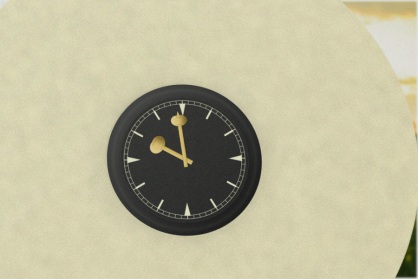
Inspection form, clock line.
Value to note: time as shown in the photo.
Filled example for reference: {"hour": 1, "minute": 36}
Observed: {"hour": 9, "minute": 59}
